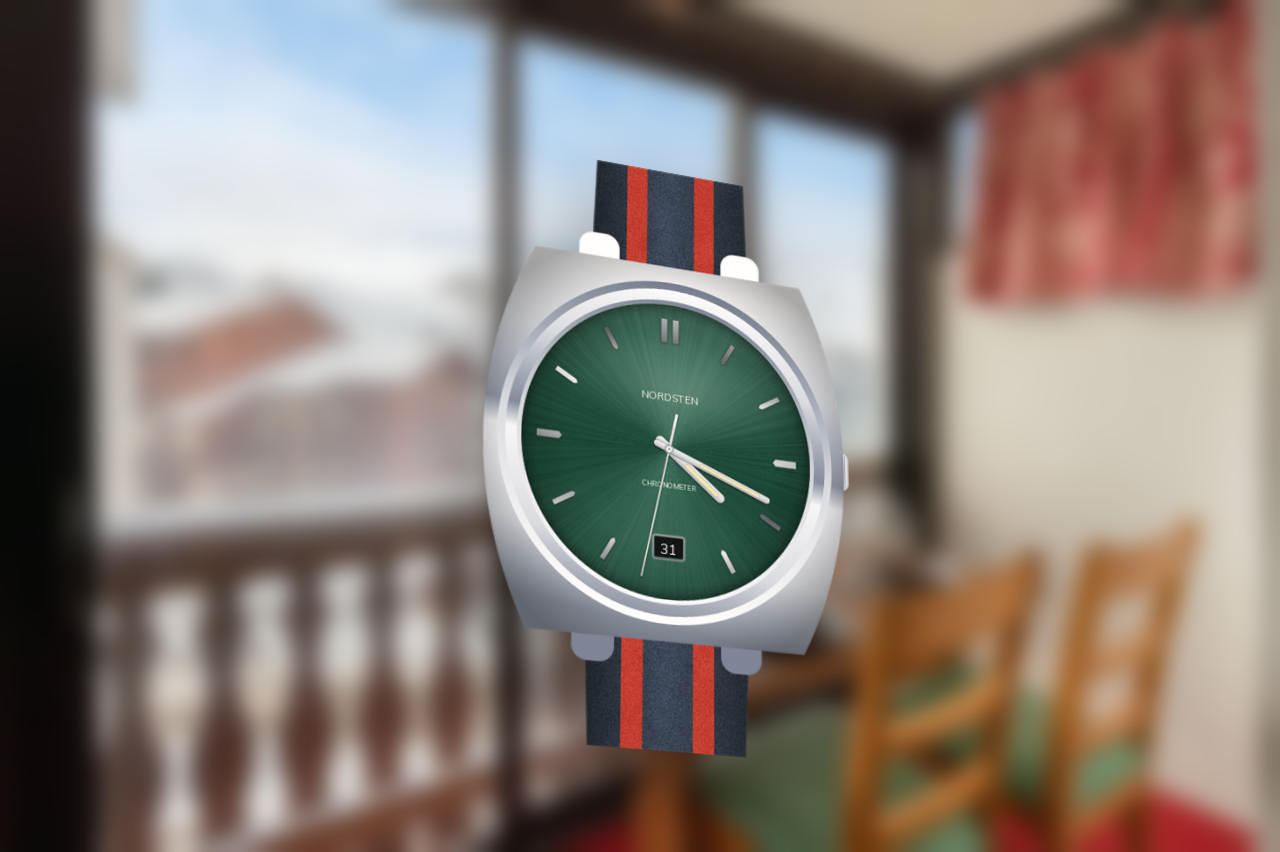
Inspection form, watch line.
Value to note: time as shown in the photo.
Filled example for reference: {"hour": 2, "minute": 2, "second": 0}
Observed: {"hour": 4, "minute": 18, "second": 32}
